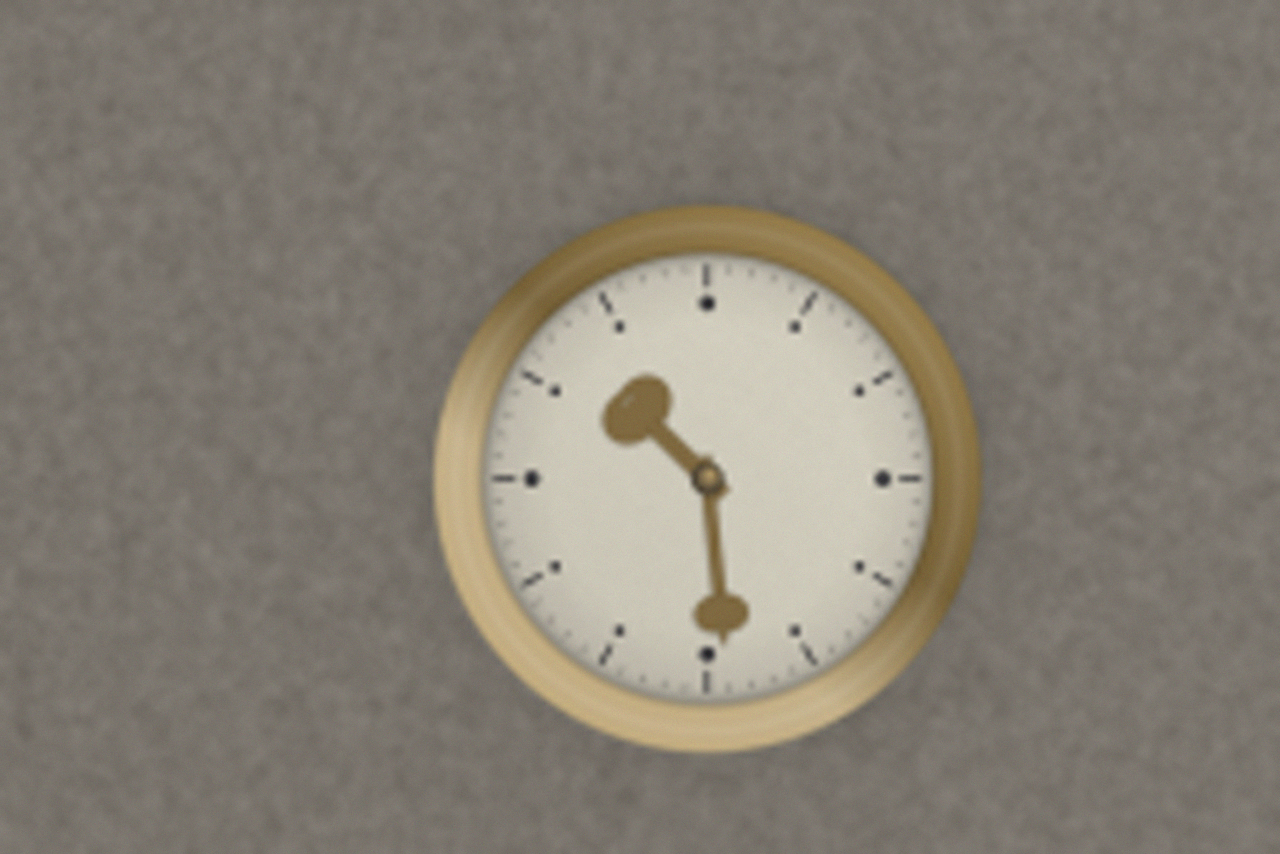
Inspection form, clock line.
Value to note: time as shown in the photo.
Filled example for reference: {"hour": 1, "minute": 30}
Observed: {"hour": 10, "minute": 29}
